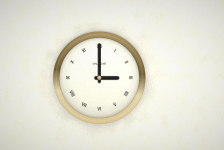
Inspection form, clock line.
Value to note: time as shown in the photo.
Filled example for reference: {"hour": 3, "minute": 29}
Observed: {"hour": 3, "minute": 0}
